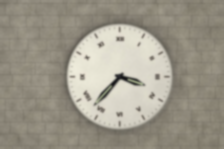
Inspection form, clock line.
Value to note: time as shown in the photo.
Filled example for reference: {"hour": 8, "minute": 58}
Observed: {"hour": 3, "minute": 37}
